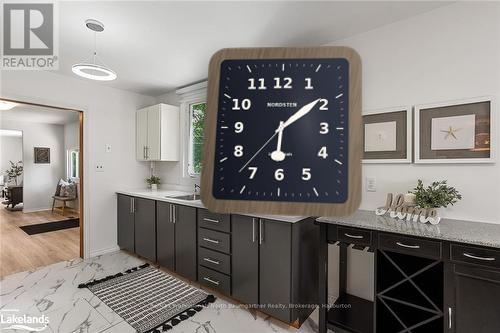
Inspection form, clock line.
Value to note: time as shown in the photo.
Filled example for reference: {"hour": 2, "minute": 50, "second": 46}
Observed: {"hour": 6, "minute": 8, "second": 37}
